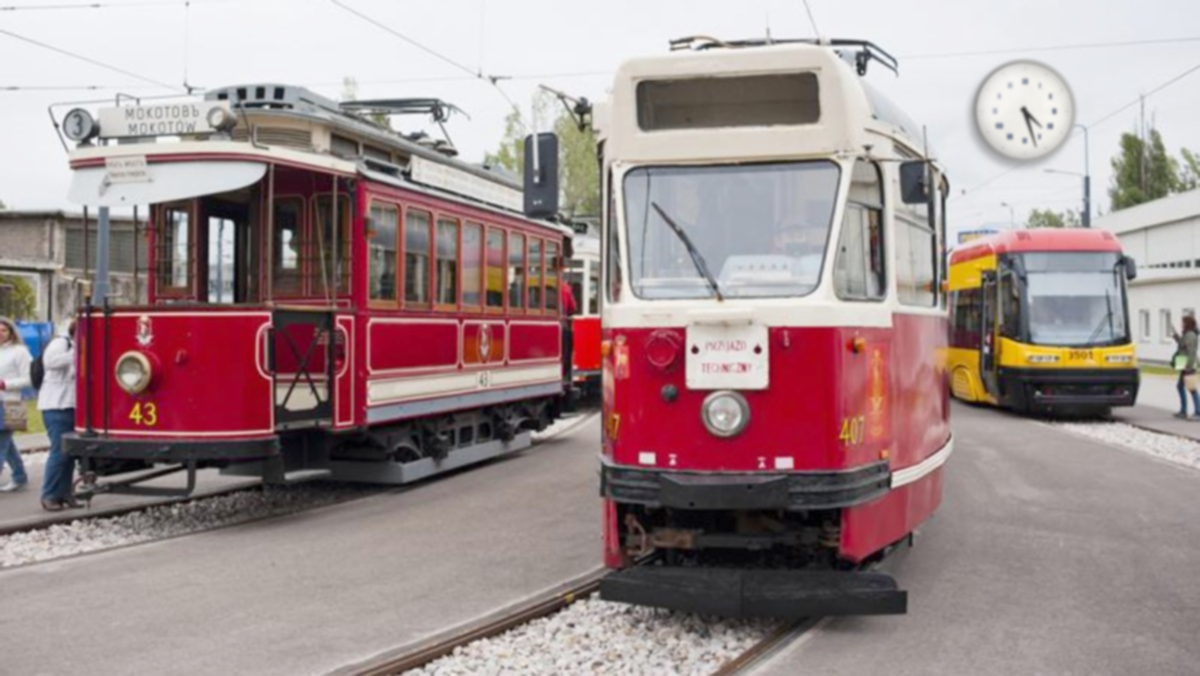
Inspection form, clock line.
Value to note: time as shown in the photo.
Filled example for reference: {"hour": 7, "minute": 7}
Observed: {"hour": 4, "minute": 27}
